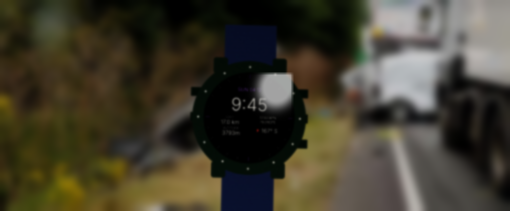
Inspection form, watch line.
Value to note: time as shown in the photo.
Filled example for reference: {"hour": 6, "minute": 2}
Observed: {"hour": 9, "minute": 45}
